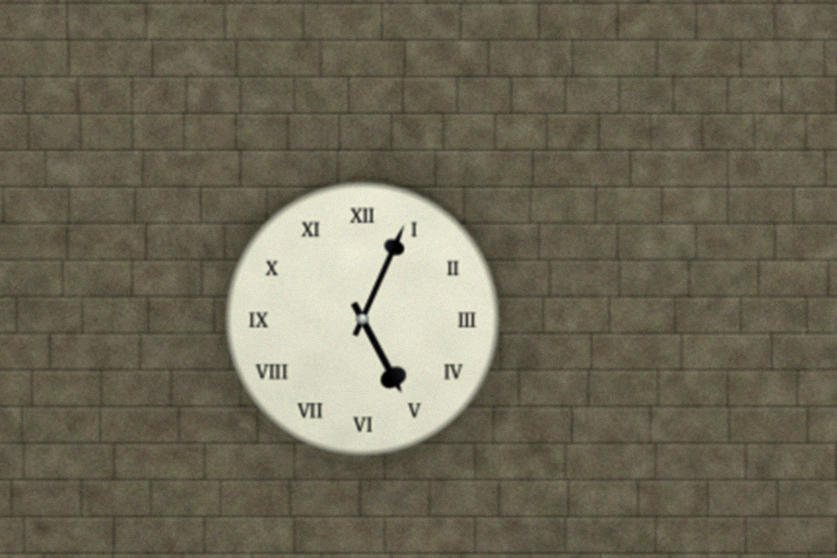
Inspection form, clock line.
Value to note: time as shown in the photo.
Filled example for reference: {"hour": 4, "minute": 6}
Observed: {"hour": 5, "minute": 4}
